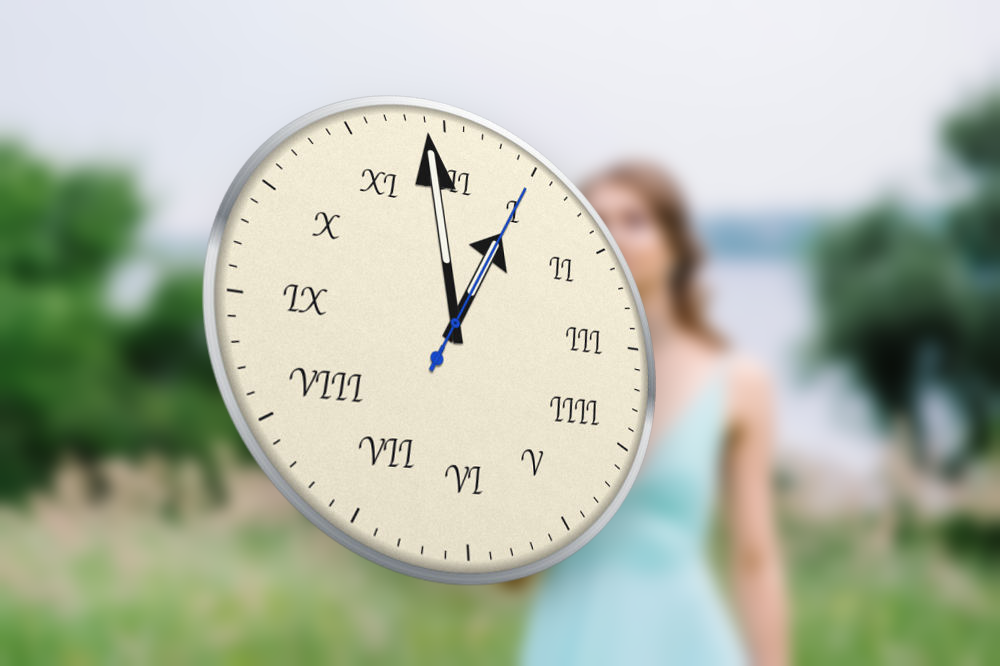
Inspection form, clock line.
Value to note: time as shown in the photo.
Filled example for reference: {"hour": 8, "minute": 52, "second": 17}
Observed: {"hour": 12, "minute": 59, "second": 5}
